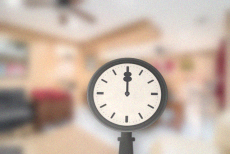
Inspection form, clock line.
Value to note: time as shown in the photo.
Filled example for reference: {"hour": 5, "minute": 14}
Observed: {"hour": 12, "minute": 0}
